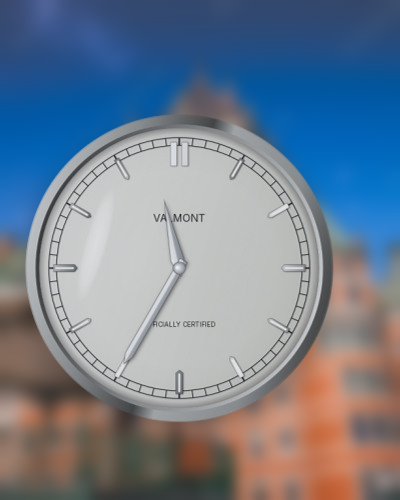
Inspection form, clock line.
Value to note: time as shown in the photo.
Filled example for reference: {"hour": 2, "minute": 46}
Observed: {"hour": 11, "minute": 35}
